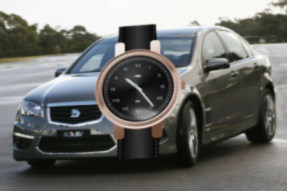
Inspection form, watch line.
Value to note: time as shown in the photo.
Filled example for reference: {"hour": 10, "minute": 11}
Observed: {"hour": 10, "minute": 24}
